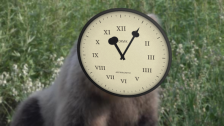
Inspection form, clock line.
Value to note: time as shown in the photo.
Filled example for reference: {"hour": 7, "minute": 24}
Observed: {"hour": 11, "minute": 5}
